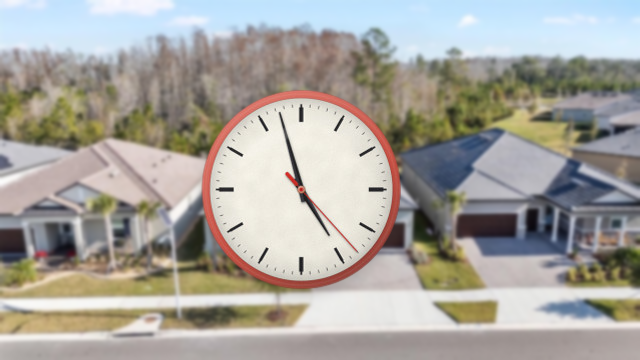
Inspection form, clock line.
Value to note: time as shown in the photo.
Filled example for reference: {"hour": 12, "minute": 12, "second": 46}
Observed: {"hour": 4, "minute": 57, "second": 23}
